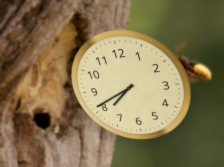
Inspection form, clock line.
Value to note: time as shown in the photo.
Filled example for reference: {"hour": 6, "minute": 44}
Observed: {"hour": 7, "minute": 41}
